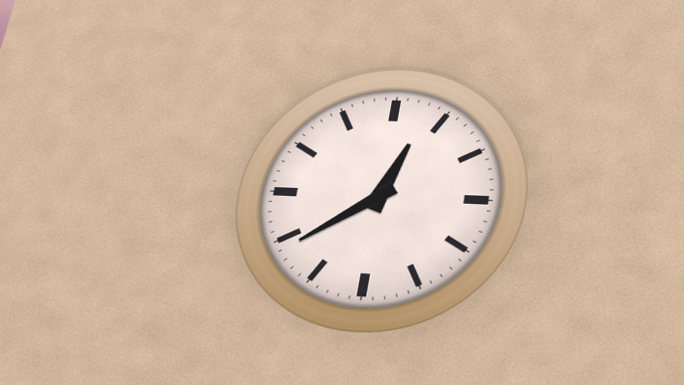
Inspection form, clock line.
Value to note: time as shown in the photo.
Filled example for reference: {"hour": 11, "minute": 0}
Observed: {"hour": 12, "minute": 39}
